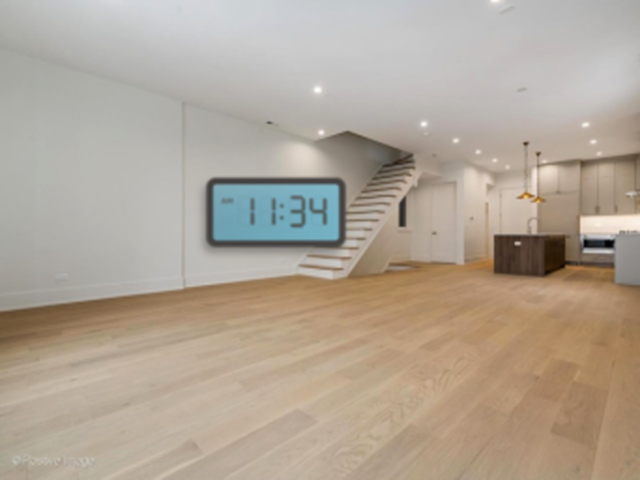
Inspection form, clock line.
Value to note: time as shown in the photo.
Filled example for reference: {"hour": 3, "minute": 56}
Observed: {"hour": 11, "minute": 34}
